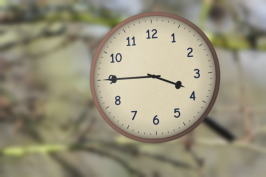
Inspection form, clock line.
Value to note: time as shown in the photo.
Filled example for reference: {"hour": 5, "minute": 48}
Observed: {"hour": 3, "minute": 45}
